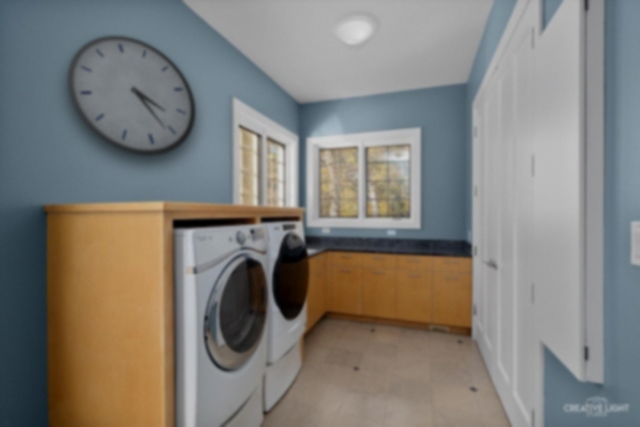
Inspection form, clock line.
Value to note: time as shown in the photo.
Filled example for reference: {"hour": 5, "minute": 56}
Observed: {"hour": 4, "minute": 26}
